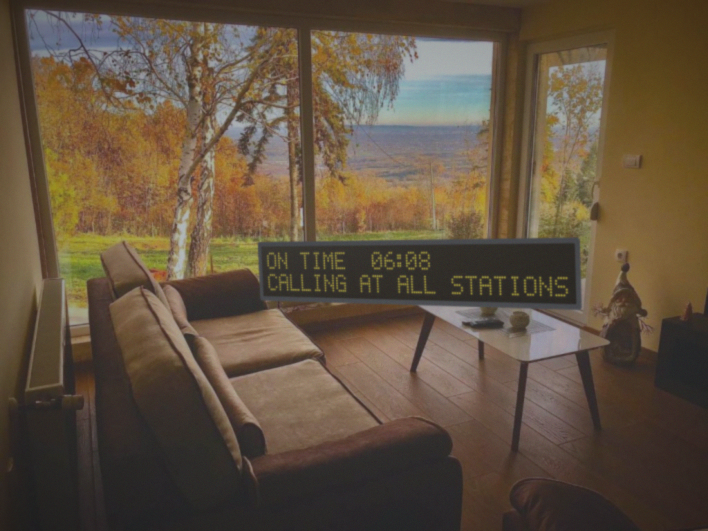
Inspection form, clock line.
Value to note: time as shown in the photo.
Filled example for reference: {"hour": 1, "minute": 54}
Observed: {"hour": 6, "minute": 8}
